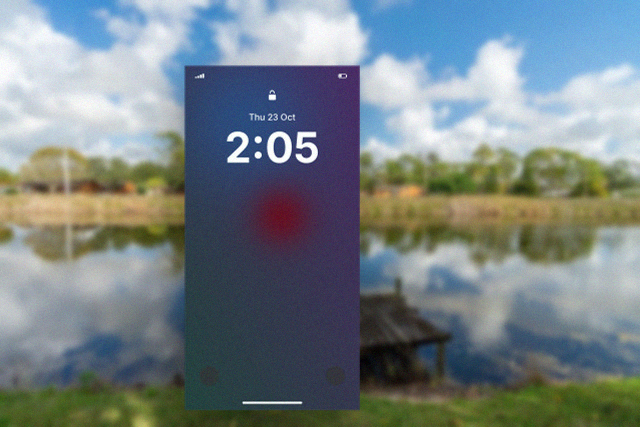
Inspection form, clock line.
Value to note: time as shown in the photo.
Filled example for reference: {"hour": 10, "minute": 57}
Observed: {"hour": 2, "minute": 5}
